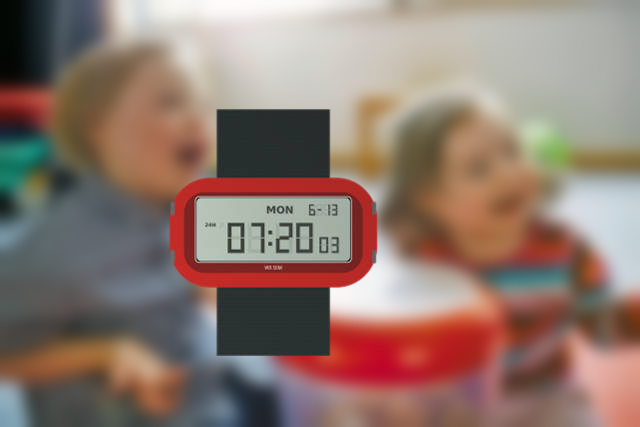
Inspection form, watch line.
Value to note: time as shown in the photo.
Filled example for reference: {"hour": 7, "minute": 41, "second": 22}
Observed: {"hour": 7, "minute": 20, "second": 3}
